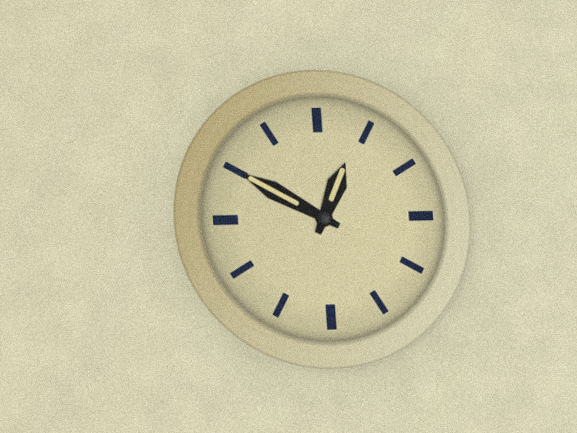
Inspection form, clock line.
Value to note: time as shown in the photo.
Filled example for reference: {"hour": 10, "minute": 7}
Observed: {"hour": 12, "minute": 50}
